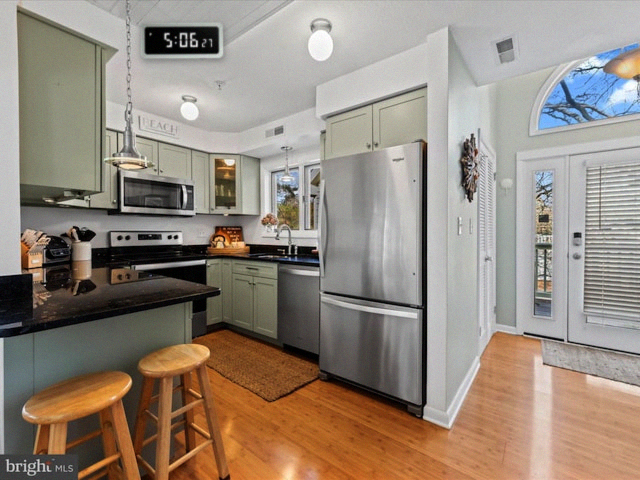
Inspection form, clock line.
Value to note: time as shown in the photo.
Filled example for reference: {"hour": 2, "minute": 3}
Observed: {"hour": 5, "minute": 6}
